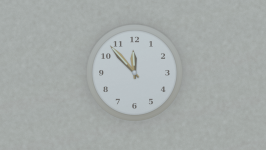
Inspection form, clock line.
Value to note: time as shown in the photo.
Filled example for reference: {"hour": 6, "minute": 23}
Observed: {"hour": 11, "minute": 53}
